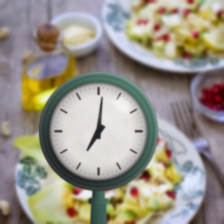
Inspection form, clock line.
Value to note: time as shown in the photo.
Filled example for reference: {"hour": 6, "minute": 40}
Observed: {"hour": 7, "minute": 1}
